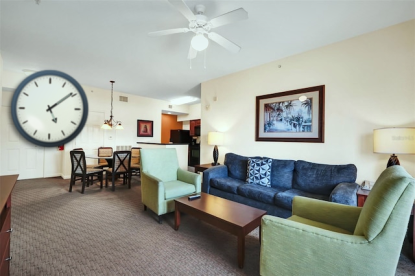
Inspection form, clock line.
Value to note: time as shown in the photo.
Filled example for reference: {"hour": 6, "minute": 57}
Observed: {"hour": 5, "minute": 9}
